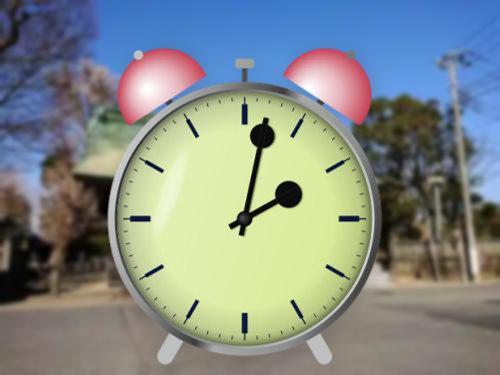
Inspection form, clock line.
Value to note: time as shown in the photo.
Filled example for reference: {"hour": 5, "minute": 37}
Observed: {"hour": 2, "minute": 2}
